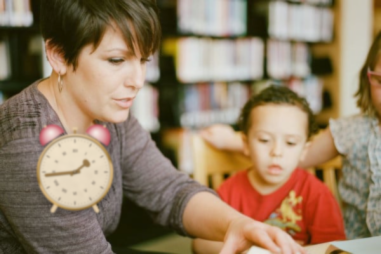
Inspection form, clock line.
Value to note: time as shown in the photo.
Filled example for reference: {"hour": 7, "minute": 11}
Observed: {"hour": 1, "minute": 44}
